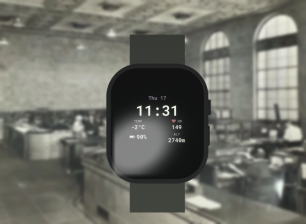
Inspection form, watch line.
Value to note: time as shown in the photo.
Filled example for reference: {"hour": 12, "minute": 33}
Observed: {"hour": 11, "minute": 31}
